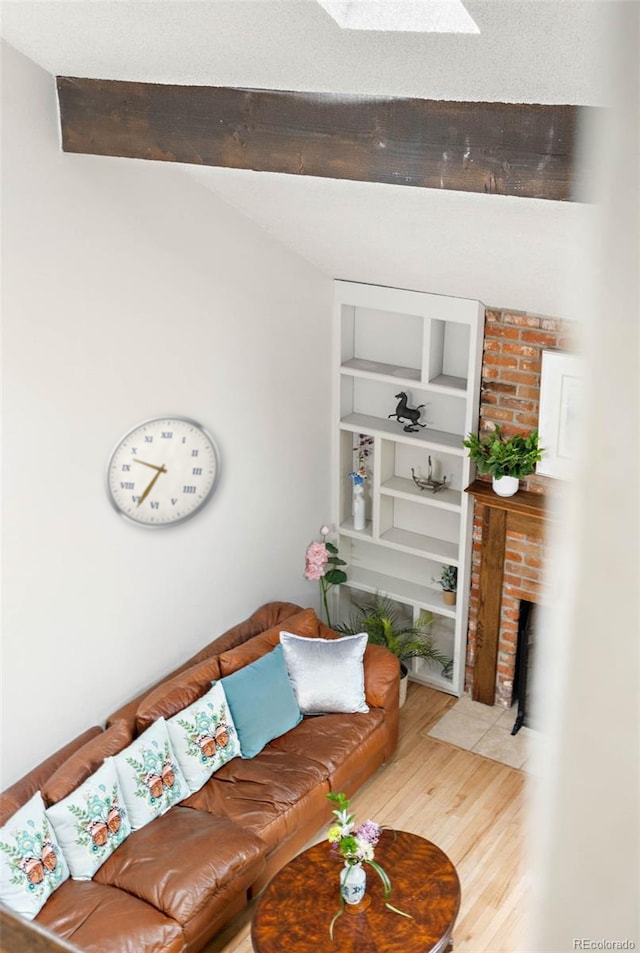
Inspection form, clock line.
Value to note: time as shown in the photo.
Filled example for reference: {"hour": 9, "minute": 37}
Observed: {"hour": 9, "minute": 34}
